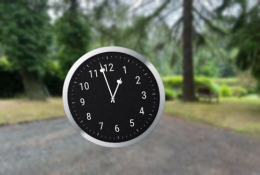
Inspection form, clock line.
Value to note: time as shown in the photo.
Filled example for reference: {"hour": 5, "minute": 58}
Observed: {"hour": 12, "minute": 58}
